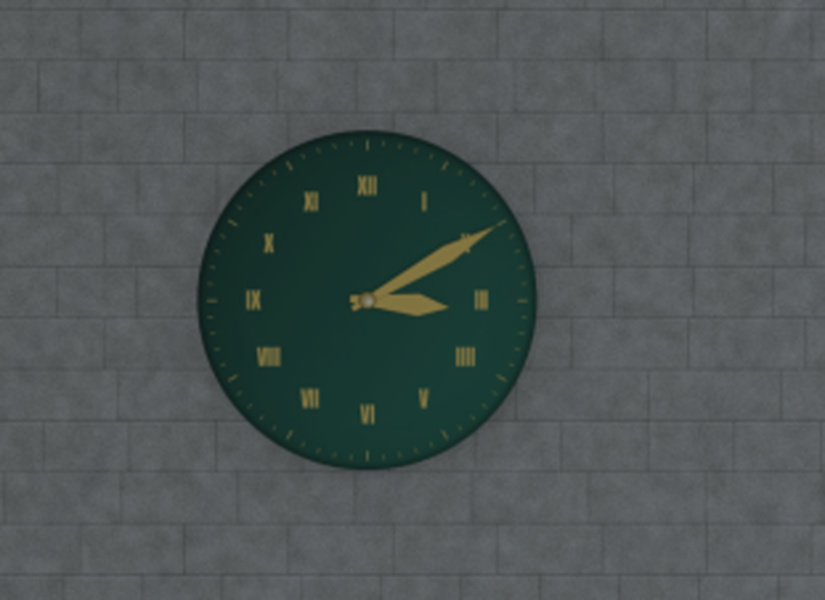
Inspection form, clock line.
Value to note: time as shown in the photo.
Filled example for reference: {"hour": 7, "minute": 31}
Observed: {"hour": 3, "minute": 10}
